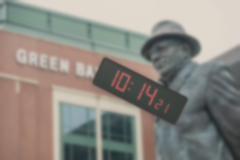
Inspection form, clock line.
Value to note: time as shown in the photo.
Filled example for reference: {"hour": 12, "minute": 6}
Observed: {"hour": 10, "minute": 14}
